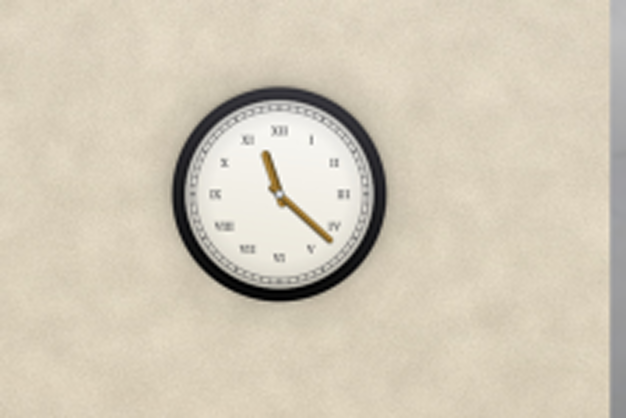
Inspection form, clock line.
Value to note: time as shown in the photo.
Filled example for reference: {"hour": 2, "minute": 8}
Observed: {"hour": 11, "minute": 22}
